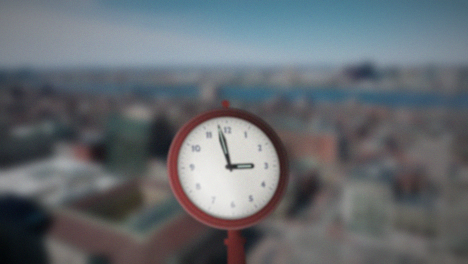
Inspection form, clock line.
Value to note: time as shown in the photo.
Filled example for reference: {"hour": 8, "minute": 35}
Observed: {"hour": 2, "minute": 58}
